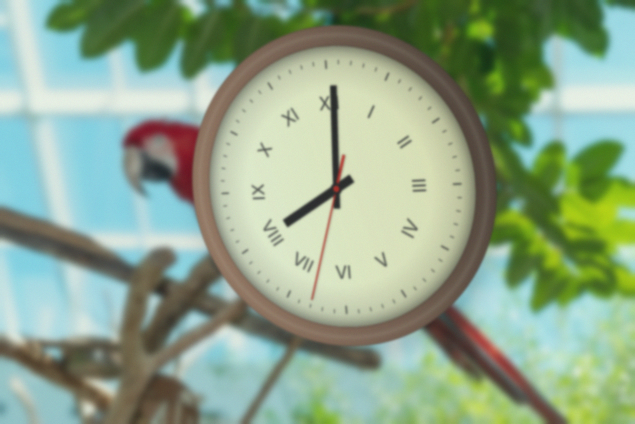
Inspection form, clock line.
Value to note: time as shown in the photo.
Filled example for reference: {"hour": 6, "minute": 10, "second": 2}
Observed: {"hour": 8, "minute": 0, "second": 33}
